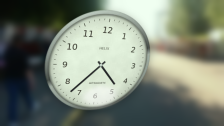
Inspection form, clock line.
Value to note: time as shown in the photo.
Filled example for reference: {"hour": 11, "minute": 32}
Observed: {"hour": 4, "minute": 37}
